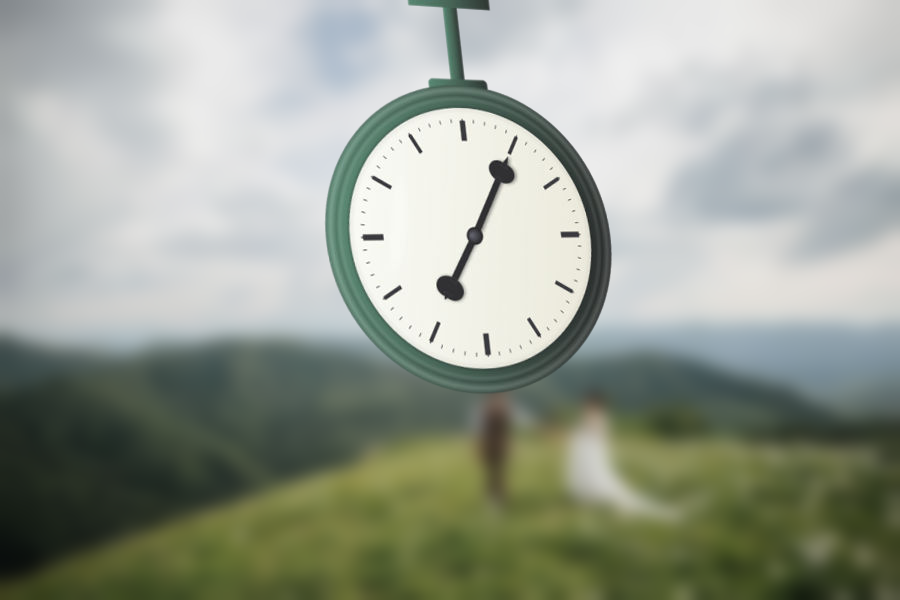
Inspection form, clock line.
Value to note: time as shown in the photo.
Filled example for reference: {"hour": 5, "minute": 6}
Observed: {"hour": 7, "minute": 5}
